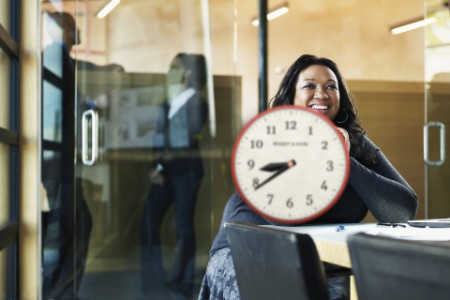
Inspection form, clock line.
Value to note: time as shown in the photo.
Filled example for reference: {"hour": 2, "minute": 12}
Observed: {"hour": 8, "minute": 39}
